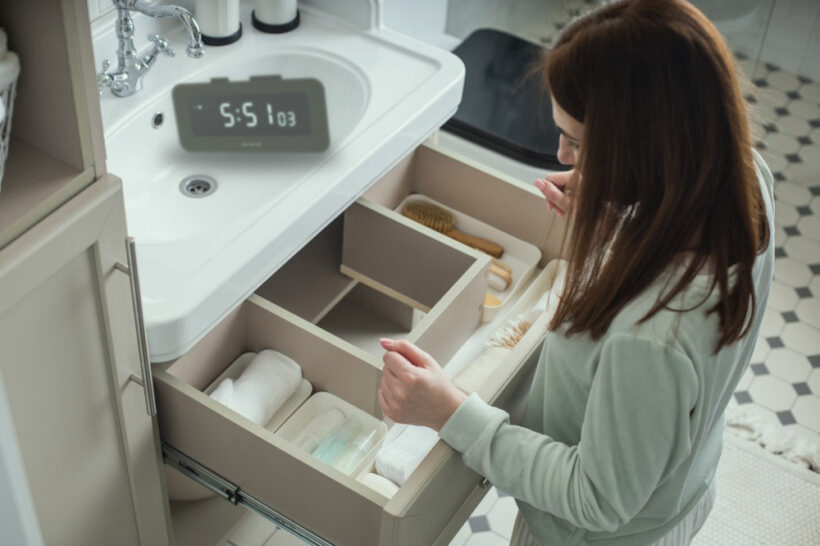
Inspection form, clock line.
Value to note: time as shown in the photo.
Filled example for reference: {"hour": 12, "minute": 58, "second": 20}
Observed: {"hour": 5, "minute": 51, "second": 3}
